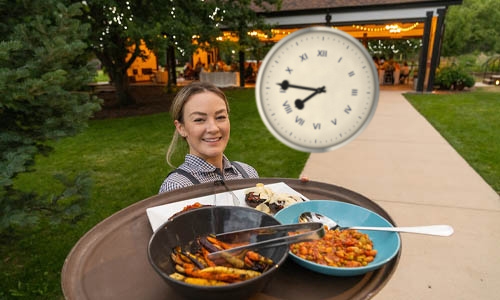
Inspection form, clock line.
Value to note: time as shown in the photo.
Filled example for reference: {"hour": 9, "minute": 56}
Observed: {"hour": 7, "minute": 46}
